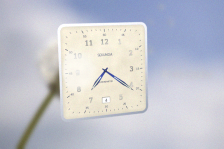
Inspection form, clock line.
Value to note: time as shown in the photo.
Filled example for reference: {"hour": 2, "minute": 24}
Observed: {"hour": 7, "minute": 21}
